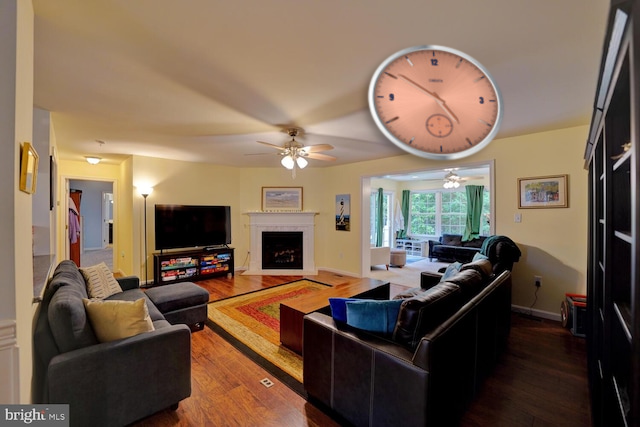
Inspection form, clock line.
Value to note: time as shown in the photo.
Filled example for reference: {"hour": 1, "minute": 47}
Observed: {"hour": 4, "minute": 51}
